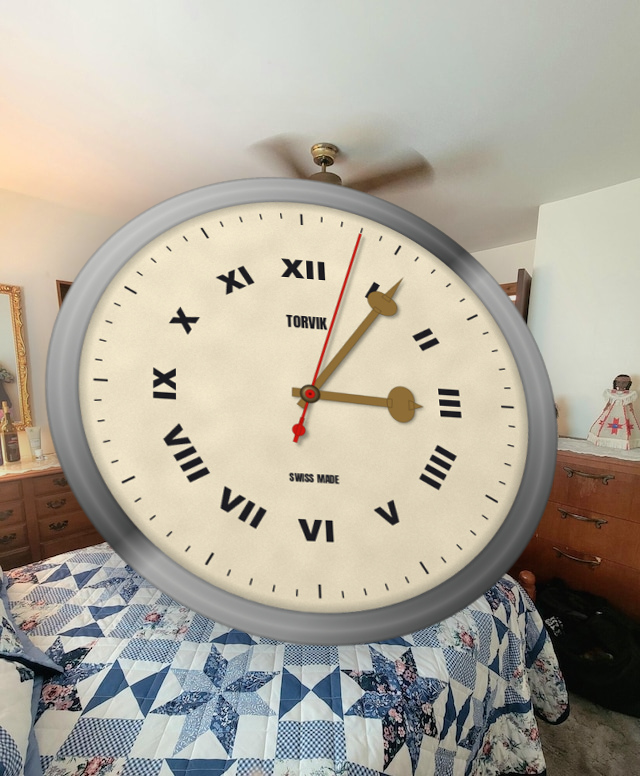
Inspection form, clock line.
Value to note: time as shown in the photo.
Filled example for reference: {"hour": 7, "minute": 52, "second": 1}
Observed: {"hour": 3, "minute": 6, "second": 3}
